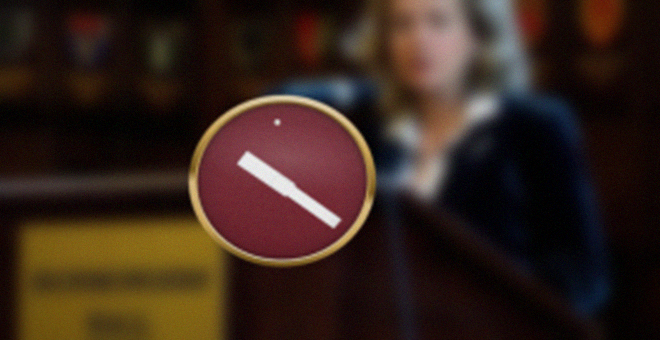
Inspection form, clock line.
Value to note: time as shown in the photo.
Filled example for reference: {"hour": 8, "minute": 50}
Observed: {"hour": 10, "minute": 22}
